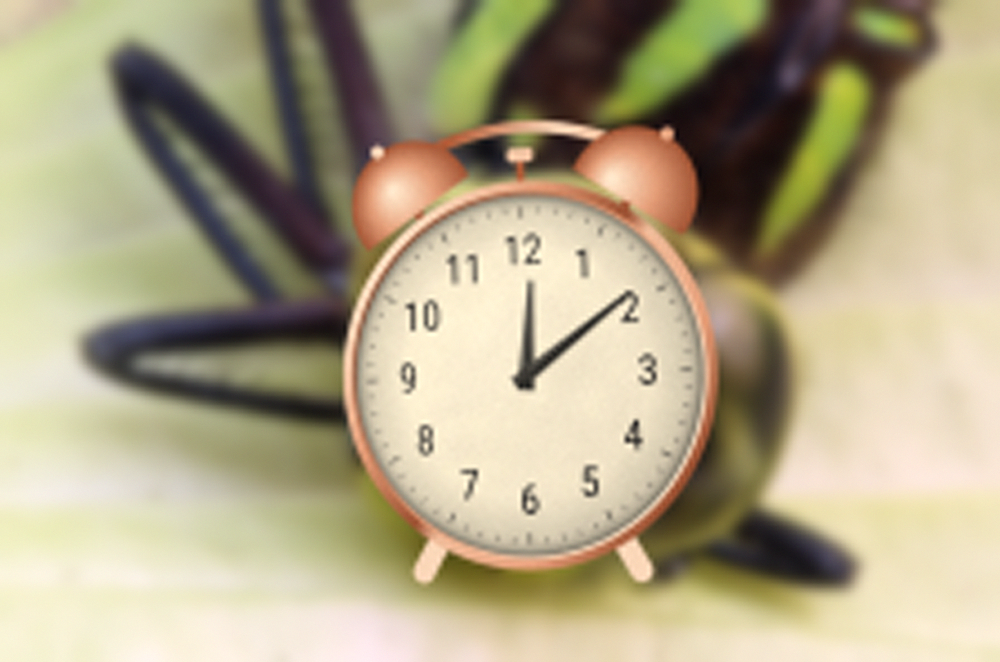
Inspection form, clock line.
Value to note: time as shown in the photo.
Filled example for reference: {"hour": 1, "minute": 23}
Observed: {"hour": 12, "minute": 9}
